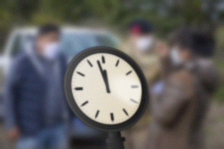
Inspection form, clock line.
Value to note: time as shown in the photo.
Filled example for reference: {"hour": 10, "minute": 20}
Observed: {"hour": 11, "minute": 58}
